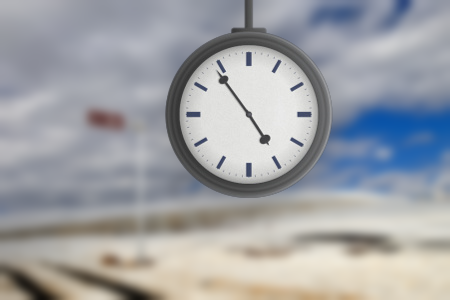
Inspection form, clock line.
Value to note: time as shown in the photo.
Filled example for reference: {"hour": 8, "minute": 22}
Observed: {"hour": 4, "minute": 54}
